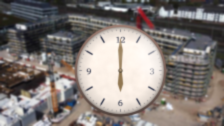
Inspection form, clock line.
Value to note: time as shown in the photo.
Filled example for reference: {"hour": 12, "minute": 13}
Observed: {"hour": 6, "minute": 0}
